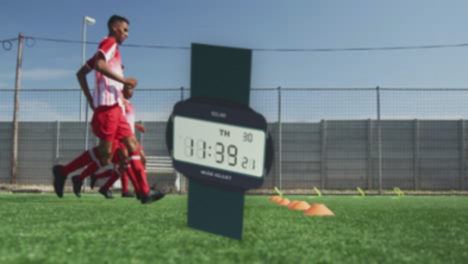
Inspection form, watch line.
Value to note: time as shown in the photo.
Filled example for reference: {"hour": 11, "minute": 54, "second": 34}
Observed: {"hour": 11, "minute": 39, "second": 21}
